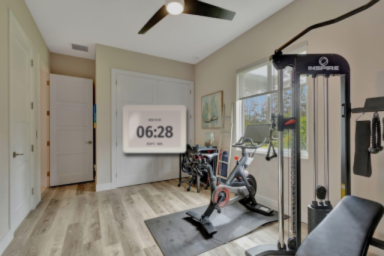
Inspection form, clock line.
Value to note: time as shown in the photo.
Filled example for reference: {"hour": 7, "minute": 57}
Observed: {"hour": 6, "minute": 28}
